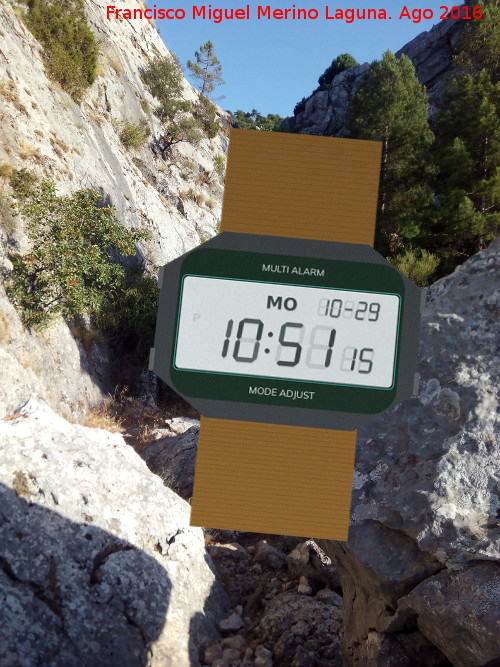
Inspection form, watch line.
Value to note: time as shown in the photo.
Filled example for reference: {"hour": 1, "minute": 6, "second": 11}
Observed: {"hour": 10, "minute": 51, "second": 15}
